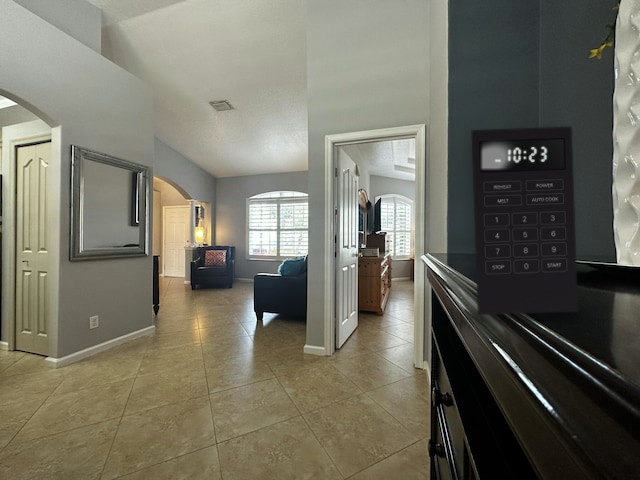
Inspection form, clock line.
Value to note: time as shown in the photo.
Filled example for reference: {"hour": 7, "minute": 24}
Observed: {"hour": 10, "minute": 23}
